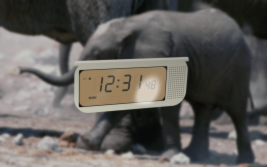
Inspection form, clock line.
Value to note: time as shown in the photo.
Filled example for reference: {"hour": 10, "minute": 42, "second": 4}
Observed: {"hour": 12, "minute": 31, "second": 48}
